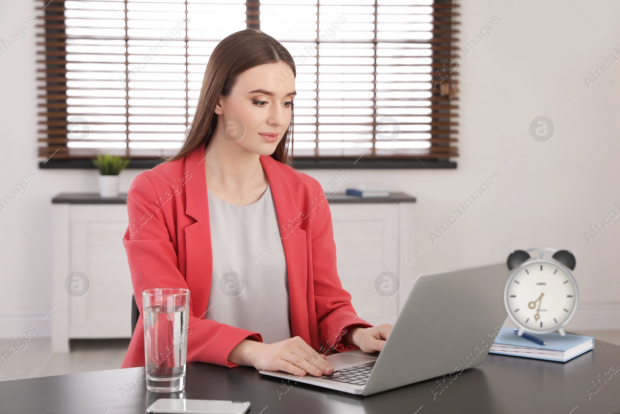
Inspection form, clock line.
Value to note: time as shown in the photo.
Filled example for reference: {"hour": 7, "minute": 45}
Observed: {"hour": 7, "minute": 32}
